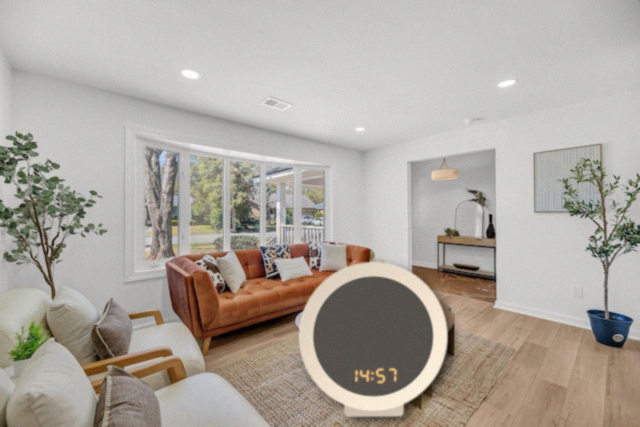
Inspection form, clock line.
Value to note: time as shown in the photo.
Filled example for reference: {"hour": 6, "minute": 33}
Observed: {"hour": 14, "minute": 57}
